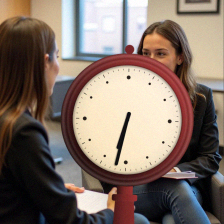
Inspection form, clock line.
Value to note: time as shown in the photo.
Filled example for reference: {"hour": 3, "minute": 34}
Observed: {"hour": 6, "minute": 32}
